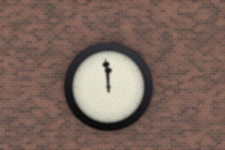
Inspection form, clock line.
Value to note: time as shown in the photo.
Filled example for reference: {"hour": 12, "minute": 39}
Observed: {"hour": 11, "minute": 59}
